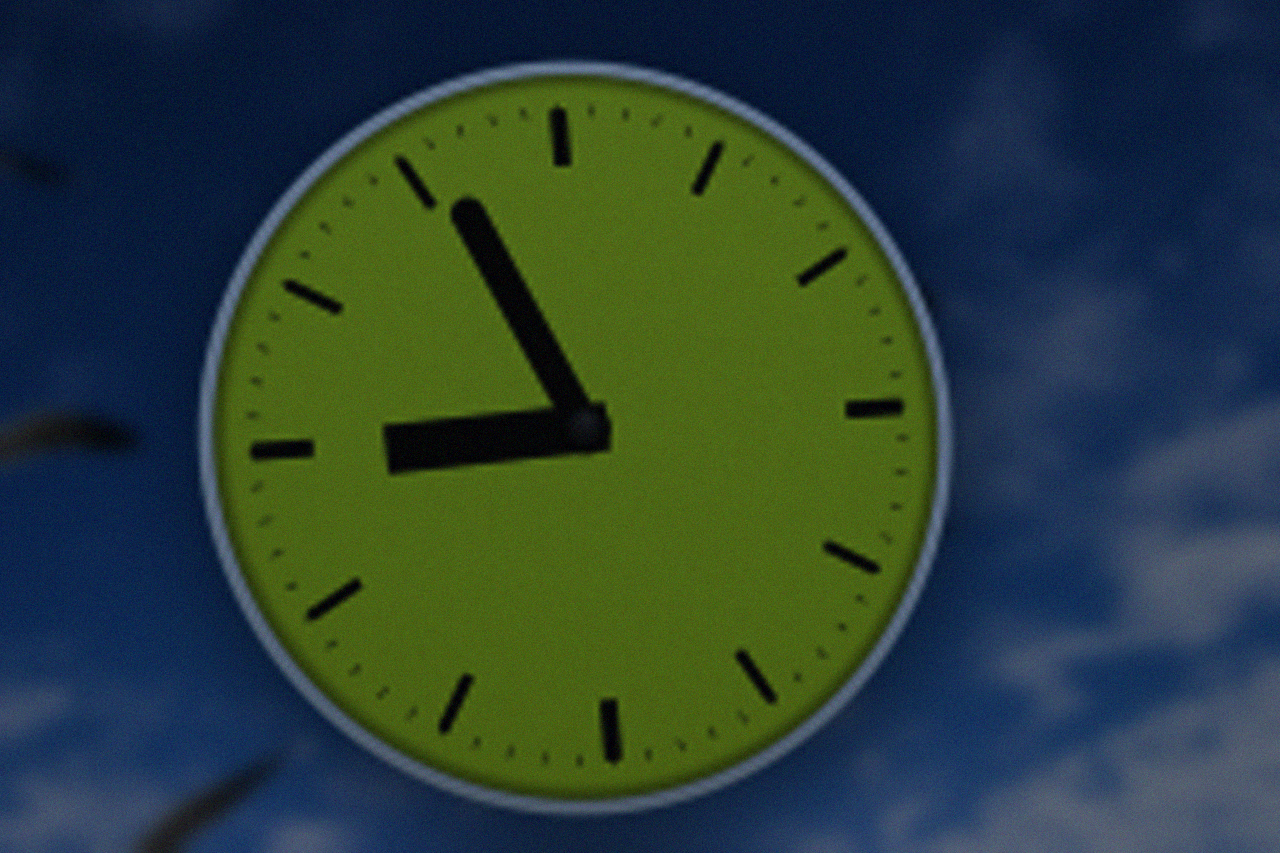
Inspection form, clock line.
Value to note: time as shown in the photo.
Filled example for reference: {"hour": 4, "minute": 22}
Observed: {"hour": 8, "minute": 56}
